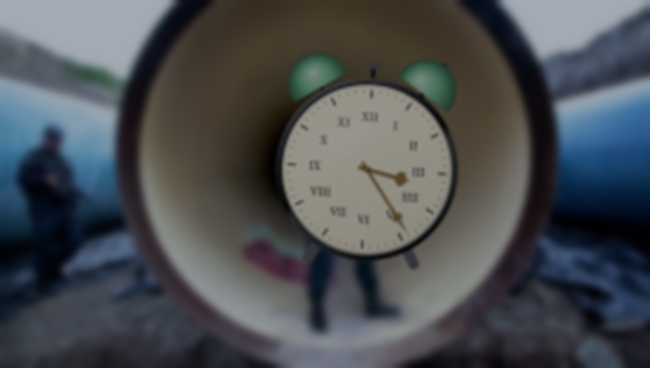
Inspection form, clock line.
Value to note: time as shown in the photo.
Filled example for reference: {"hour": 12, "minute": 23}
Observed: {"hour": 3, "minute": 24}
